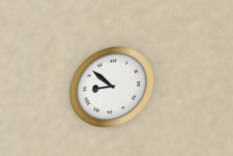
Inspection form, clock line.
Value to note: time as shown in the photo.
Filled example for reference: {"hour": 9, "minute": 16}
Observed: {"hour": 8, "minute": 52}
